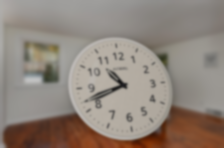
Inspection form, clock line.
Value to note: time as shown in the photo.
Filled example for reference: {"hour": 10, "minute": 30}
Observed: {"hour": 10, "minute": 42}
